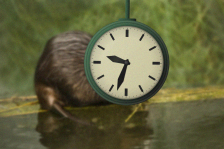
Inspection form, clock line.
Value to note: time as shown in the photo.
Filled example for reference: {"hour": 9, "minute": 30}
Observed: {"hour": 9, "minute": 33}
